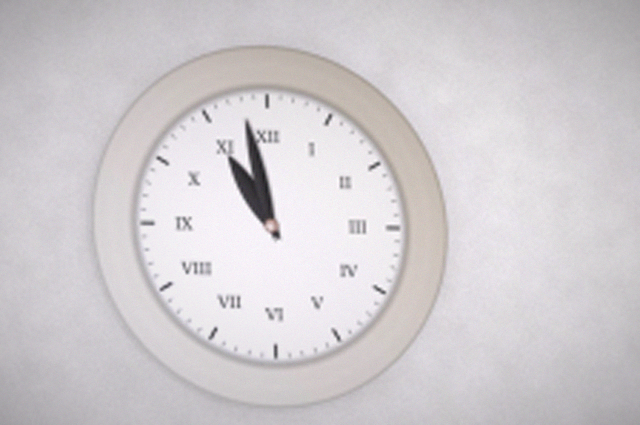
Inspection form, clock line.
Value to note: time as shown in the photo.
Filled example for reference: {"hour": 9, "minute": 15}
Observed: {"hour": 10, "minute": 58}
